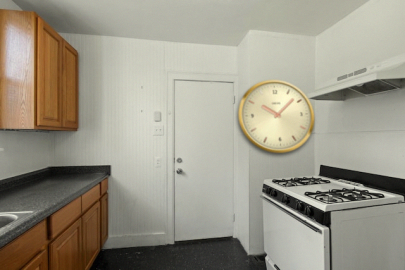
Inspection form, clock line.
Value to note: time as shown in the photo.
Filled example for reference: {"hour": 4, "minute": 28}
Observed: {"hour": 10, "minute": 8}
